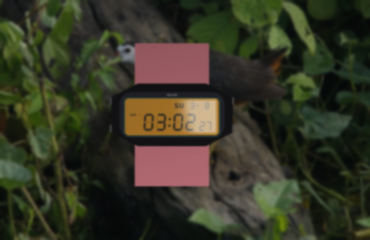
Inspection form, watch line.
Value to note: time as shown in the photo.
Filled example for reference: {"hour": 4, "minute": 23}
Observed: {"hour": 3, "minute": 2}
